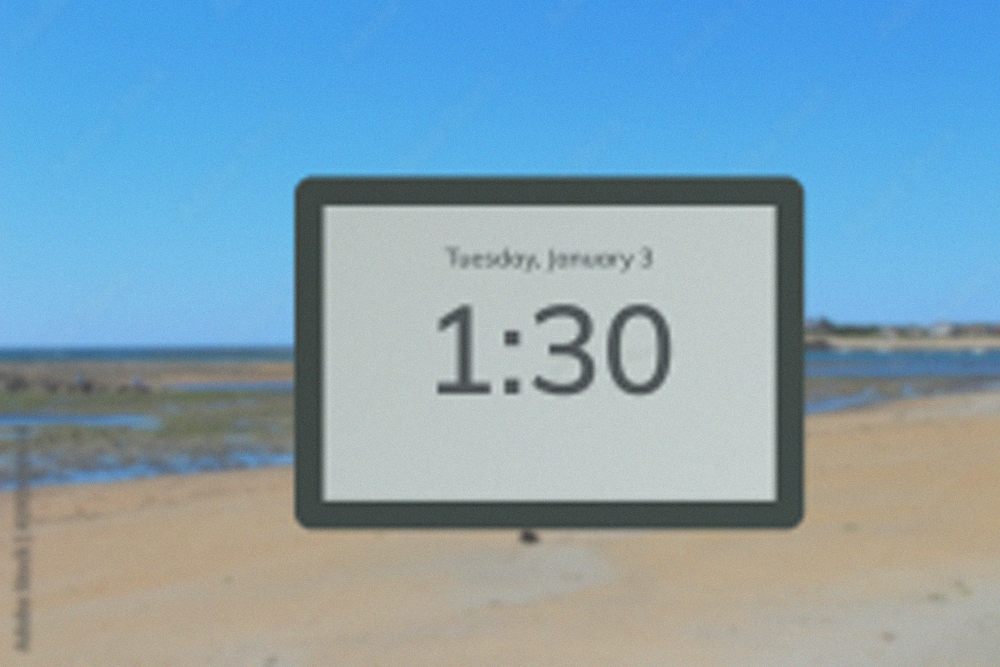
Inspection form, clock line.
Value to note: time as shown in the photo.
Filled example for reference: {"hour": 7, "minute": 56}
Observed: {"hour": 1, "minute": 30}
